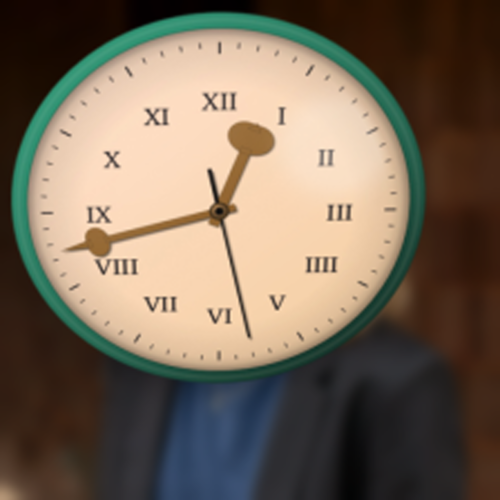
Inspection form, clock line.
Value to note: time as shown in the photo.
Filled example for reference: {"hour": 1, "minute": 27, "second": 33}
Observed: {"hour": 12, "minute": 42, "second": 28}
